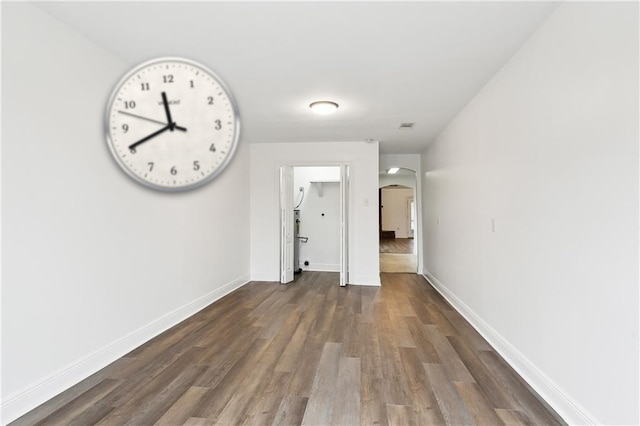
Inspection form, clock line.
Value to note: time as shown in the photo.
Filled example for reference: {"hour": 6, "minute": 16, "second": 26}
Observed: {"hour": 11, "minute": 40, "second": 48}
